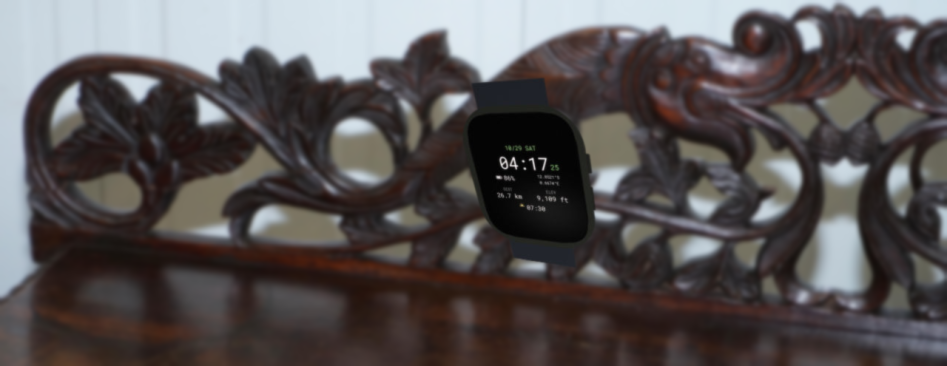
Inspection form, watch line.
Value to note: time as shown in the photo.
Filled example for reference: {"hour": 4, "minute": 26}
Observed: {"hour": 4, "minute": 17}
